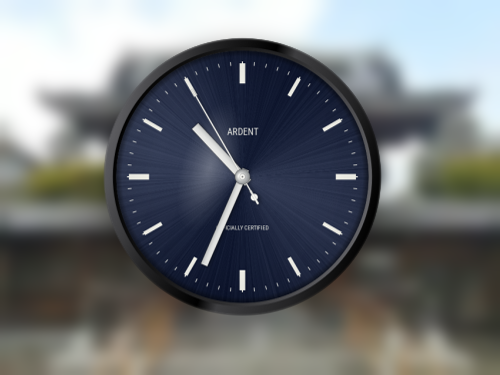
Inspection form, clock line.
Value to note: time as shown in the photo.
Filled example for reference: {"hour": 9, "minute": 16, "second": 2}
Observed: {"hour": 10, "minute": 33, "second": 55}
